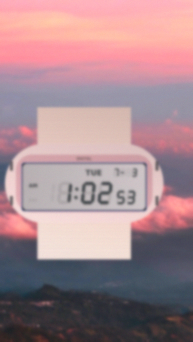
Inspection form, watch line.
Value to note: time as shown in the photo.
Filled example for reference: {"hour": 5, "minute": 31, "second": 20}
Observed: {"hour": 1, "minute": 2, "second": 53}
